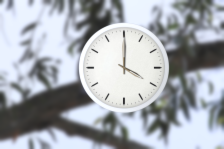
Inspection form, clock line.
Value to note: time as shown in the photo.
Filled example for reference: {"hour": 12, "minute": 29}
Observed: {"hour": 4, "minute": 0}
